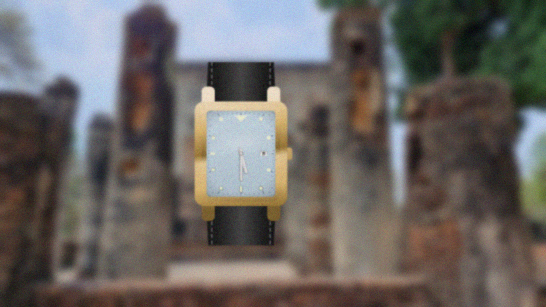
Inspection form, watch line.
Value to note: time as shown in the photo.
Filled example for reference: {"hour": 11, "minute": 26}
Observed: {"hour": 5, "minute": 30}
